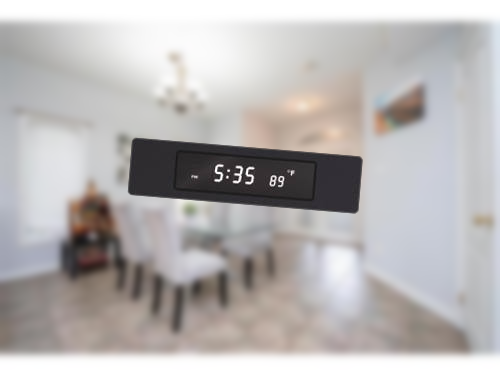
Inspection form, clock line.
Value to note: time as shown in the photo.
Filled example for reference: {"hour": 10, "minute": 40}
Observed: {"hour": 5, "minute": 35}
